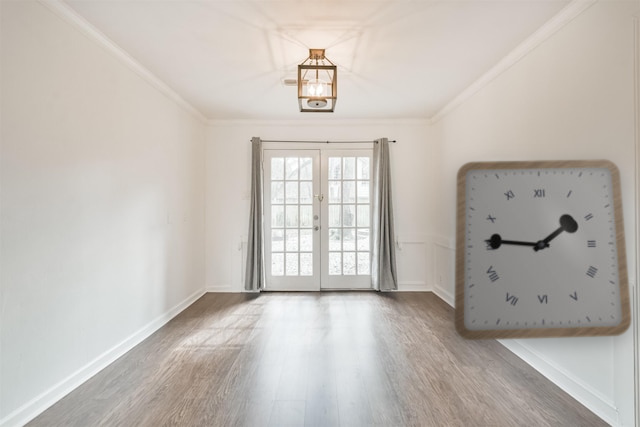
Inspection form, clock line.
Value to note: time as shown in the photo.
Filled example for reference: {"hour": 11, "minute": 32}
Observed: {"hour": 1, "minute": 46}
